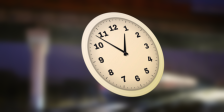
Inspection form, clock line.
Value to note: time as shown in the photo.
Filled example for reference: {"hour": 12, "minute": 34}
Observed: {"hour": 12, "minute": 53}
